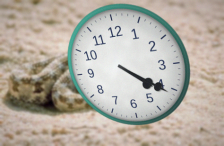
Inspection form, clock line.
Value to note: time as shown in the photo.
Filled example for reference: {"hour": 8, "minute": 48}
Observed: {"hour": 4, "minute": 21}
